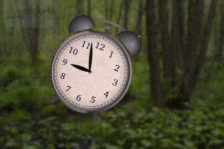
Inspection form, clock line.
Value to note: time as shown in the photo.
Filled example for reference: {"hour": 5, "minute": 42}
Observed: {"hour": 8, "minute": 57}
